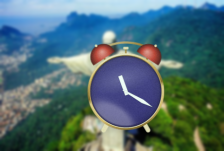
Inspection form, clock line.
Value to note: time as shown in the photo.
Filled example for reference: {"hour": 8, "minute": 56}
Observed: {"hour": 11, "minute": 20}
